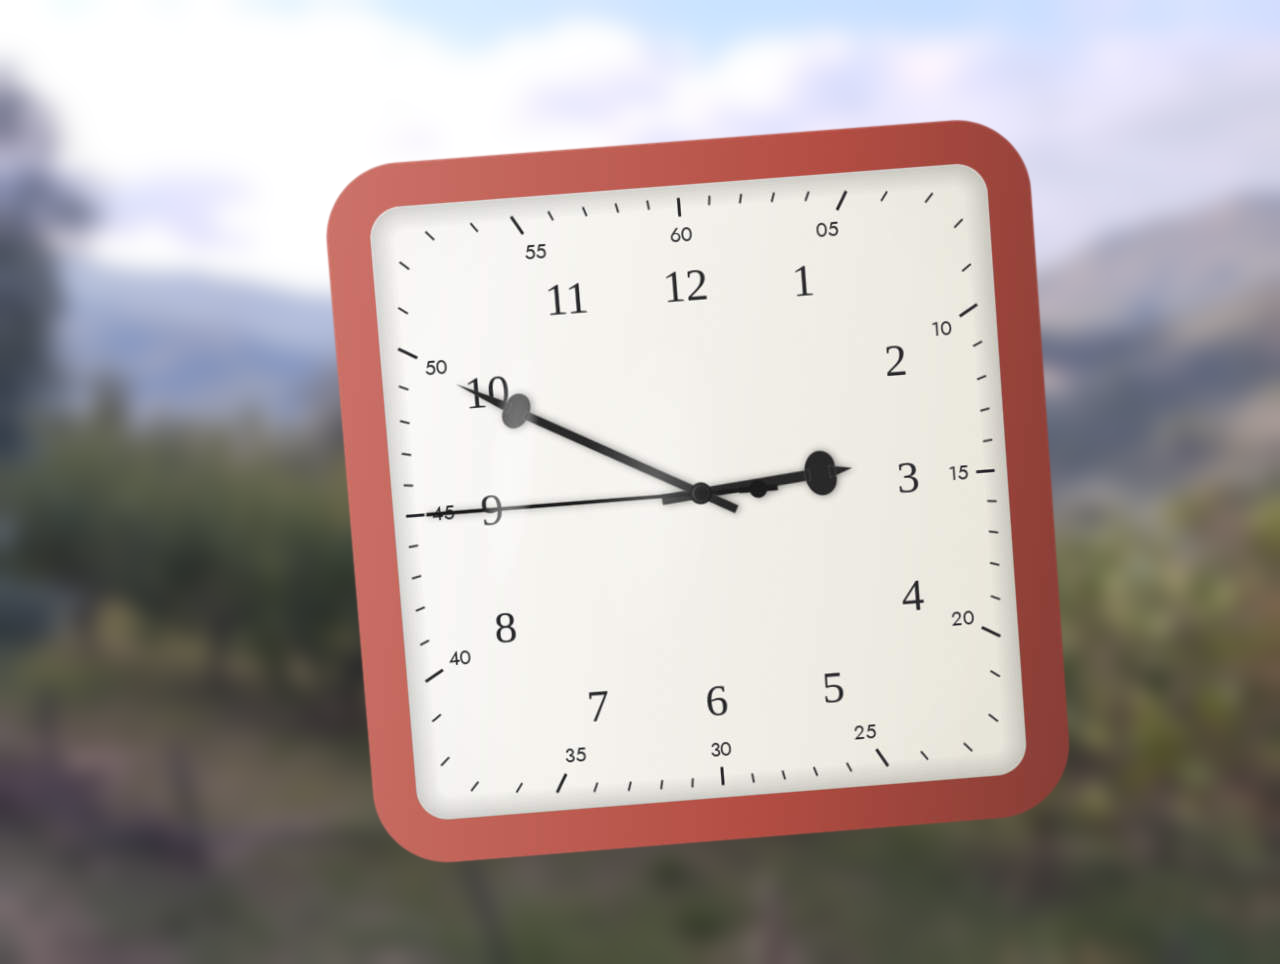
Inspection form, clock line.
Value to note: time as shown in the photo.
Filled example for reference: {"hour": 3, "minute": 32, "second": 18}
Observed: {"hour": 2, "minute": 49, "second": 45}
